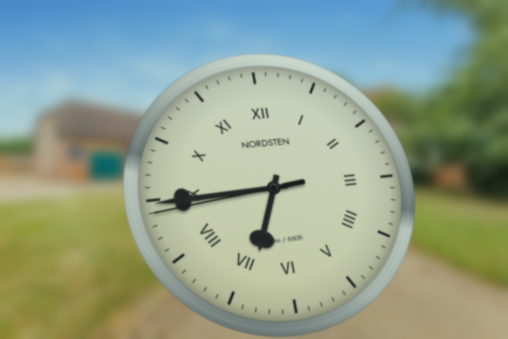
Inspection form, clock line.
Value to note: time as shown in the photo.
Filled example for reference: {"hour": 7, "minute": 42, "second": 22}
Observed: {"hour": 6, "minute": 44, "second": 44}
